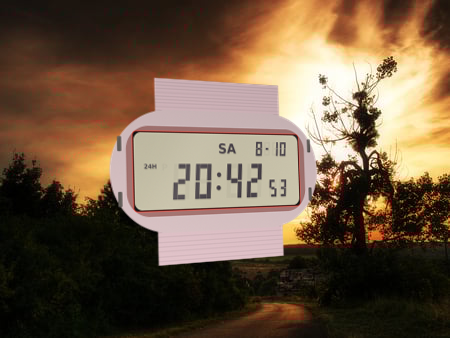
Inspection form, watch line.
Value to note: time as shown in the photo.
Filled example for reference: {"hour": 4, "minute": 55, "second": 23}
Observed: {"hour": 20, "minute": 42, "second": 53}
